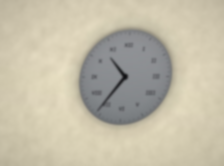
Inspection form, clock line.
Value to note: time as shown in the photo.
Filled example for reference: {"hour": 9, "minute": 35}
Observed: {"hour": 10, "minute": 36}
